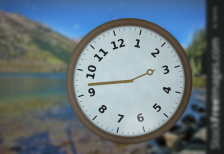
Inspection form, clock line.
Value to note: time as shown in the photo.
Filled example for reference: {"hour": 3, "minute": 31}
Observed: {"hour": 2, "minute": 47}
